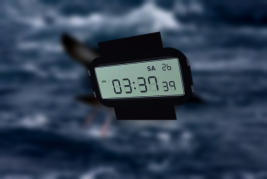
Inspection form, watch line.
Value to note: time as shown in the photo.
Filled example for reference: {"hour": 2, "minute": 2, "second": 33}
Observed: {"hour": 3, "minute": 37, "second": 39}
